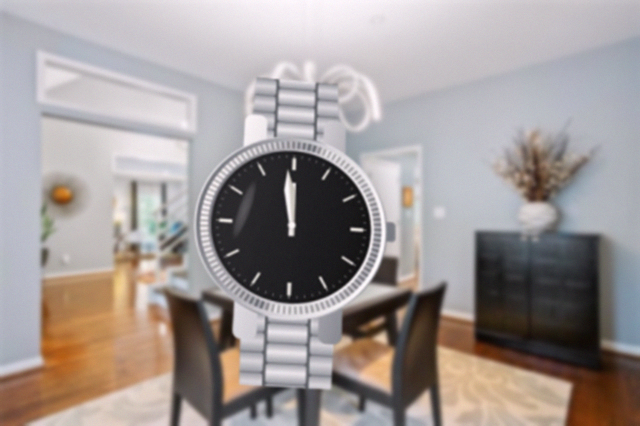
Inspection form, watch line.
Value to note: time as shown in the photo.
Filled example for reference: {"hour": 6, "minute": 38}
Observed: {"hour": 11, "minute": 59}
